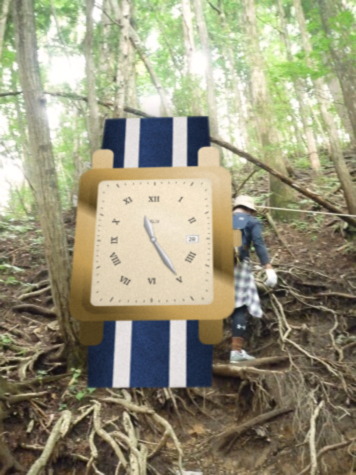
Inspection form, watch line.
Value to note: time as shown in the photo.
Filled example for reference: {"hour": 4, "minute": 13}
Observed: {"hour": 11, "minute": 25}
